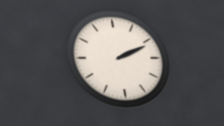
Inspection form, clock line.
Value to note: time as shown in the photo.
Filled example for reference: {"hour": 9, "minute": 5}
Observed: {"hour": 2, "minute": 11}
